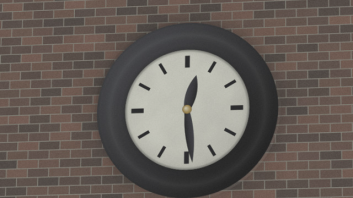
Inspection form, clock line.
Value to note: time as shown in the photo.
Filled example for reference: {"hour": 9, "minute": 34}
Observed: {"hour": 12, "minute": 29}
